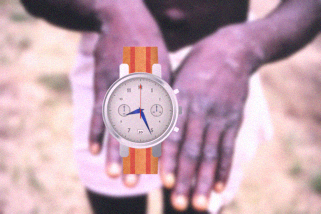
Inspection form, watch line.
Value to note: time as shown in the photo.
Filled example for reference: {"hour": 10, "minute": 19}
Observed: {"hour": 8, "minute": 26}
